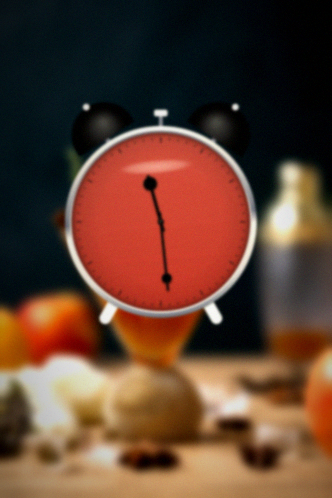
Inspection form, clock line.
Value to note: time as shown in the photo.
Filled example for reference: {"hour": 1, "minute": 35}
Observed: {"hour": 11, "minute": 29}
